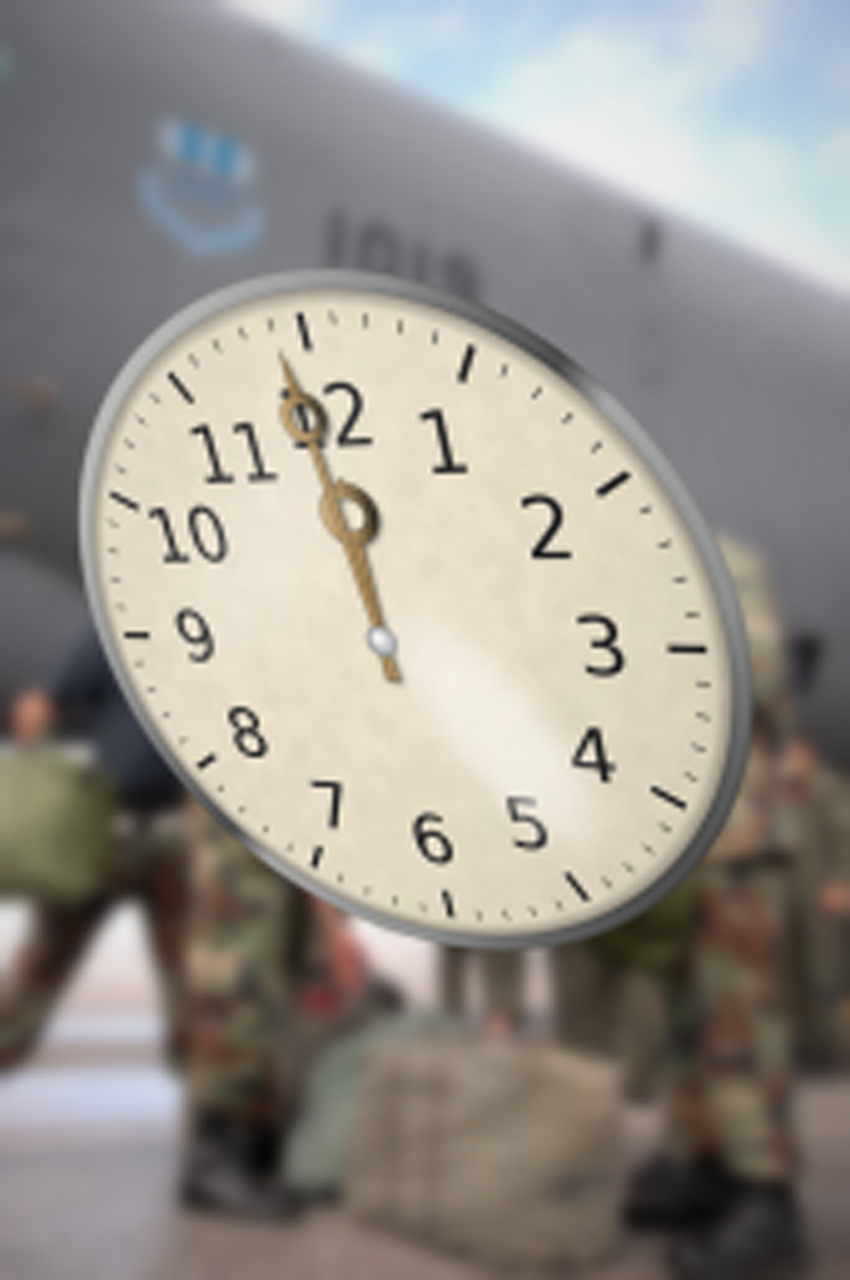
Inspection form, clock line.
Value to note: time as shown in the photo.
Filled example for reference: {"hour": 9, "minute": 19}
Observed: {"hour": 11, "minute": 59}
